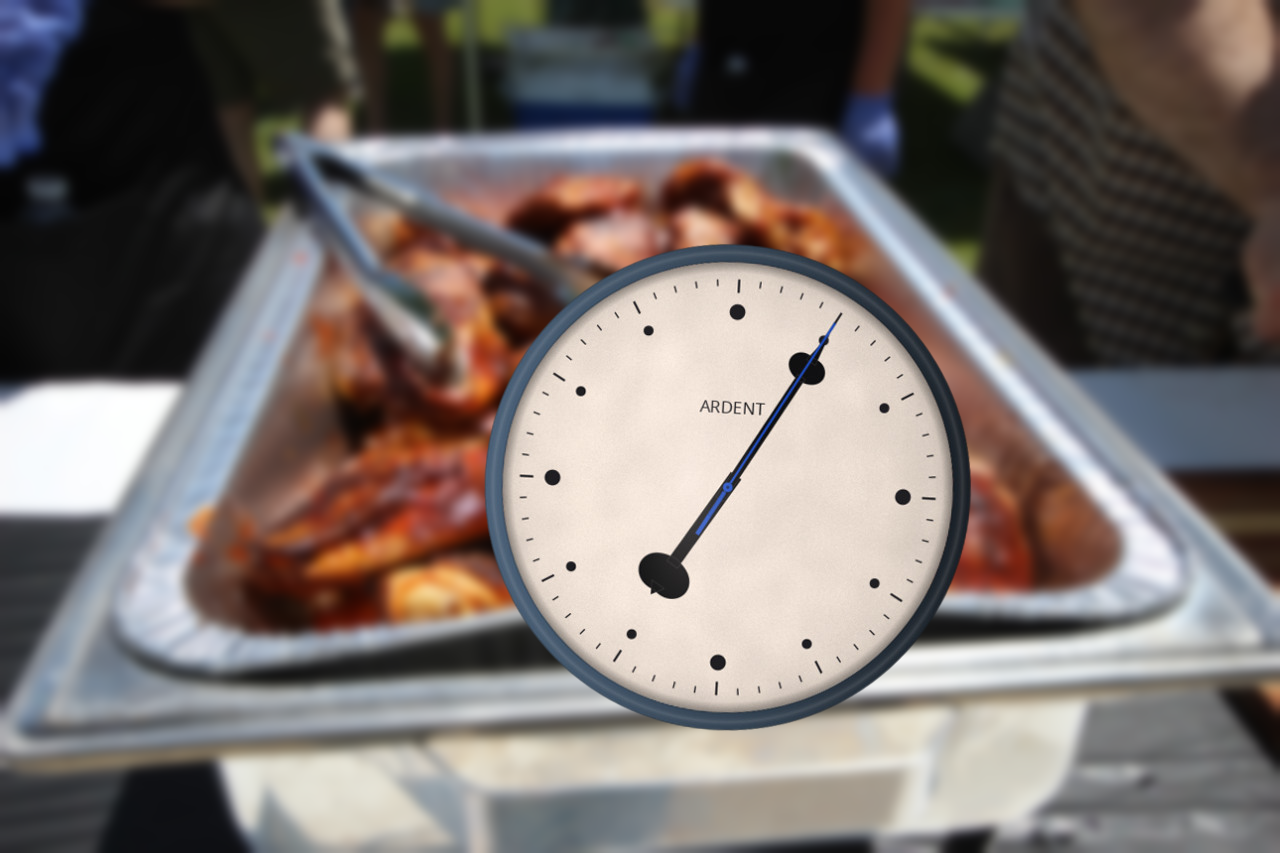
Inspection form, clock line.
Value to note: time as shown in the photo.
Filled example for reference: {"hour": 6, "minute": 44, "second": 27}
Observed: {"hour": 7, "minute": 5, "second": 5}
